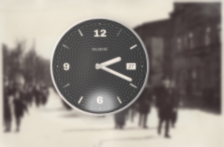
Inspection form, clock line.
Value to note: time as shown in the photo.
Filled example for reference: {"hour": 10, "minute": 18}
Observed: {"hour": 2, "minute": 19}
